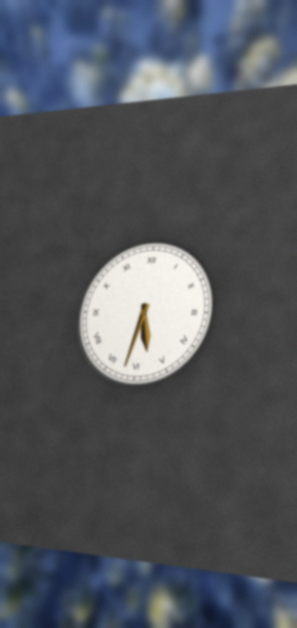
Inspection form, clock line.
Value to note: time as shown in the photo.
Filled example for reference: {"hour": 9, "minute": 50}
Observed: {"hour": 5, "minute": 32}
